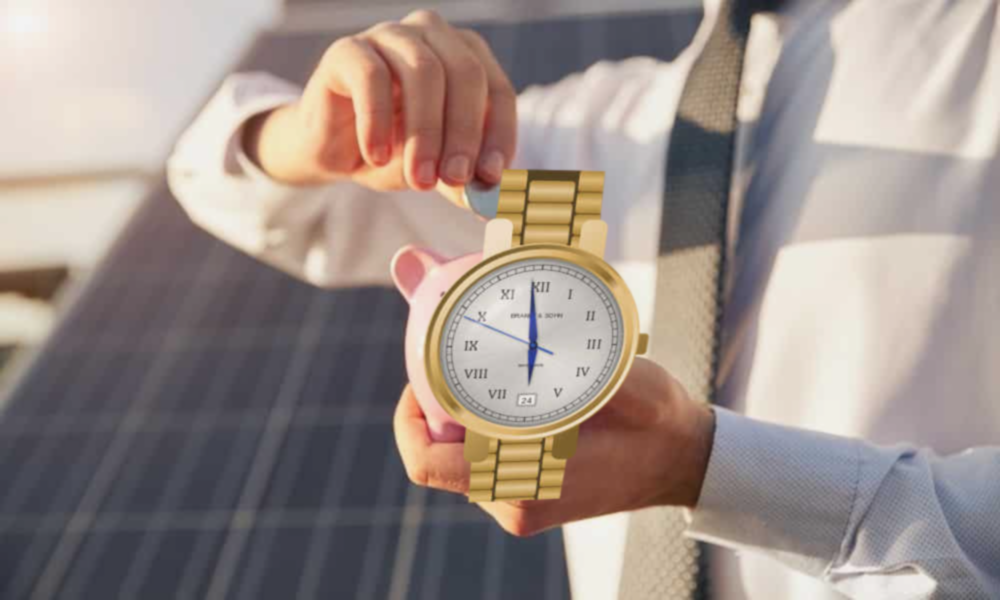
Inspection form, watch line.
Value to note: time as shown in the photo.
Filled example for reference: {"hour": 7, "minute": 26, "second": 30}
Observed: {"hour": 5, "minute": 58, "second": 49}
